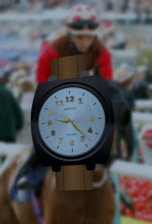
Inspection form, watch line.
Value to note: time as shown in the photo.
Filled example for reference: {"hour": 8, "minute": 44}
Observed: {"hour": 9, "minute": 23}
